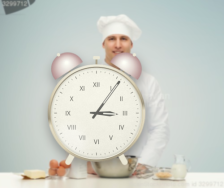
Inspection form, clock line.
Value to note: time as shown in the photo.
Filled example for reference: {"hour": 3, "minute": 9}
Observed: {"hour": 3, "minute": 6}
